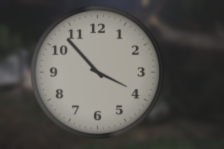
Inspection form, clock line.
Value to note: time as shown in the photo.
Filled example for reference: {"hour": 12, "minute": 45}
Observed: {"hour": 3, "minute": 53}
